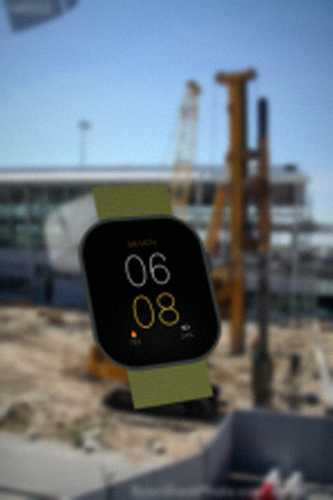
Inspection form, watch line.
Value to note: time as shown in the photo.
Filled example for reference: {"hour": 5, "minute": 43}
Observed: {"hour": 6, "minute": 8}
